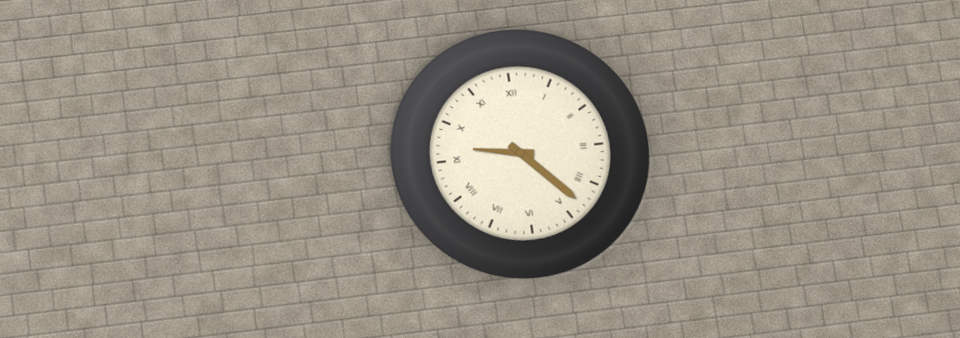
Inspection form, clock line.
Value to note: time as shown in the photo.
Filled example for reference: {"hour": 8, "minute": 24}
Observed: {"hour": 9, "minute": 23}
